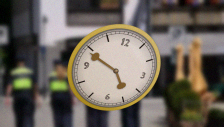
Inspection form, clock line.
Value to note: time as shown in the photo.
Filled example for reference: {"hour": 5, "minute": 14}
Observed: {"hour": 4, "minute": 49}
